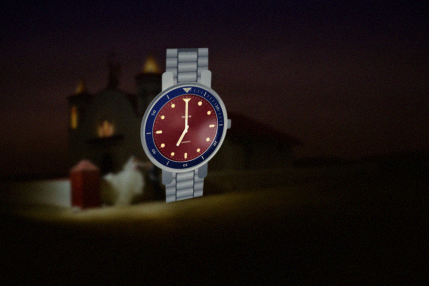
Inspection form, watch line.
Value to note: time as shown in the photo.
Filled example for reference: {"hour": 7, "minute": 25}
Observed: {"hour": 7, "minute": 0}
